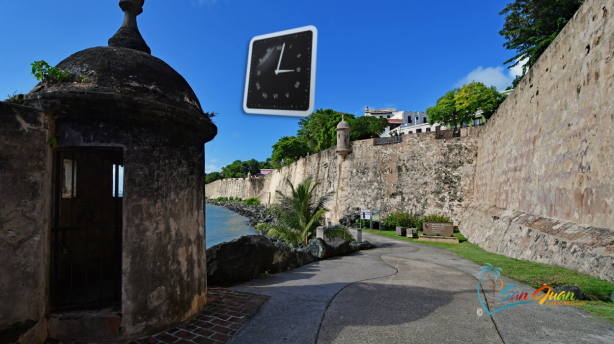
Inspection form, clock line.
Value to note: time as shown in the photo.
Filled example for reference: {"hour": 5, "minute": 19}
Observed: {"hour": 3, "minute": 2}
